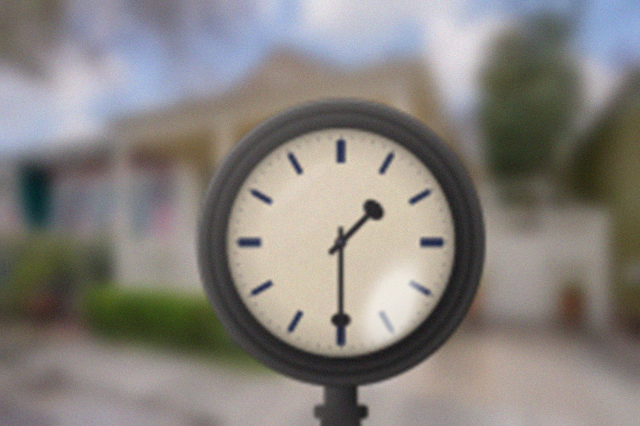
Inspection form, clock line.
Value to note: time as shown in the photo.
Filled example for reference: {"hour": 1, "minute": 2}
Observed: {"hour": 1, "minute": 30}
